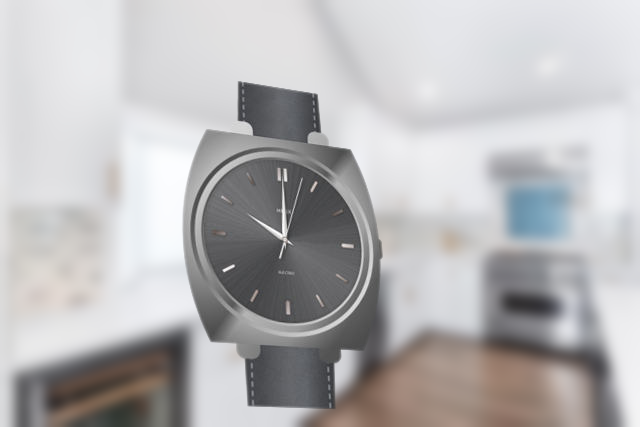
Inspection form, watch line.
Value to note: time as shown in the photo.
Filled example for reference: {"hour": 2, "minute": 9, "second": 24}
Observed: {"hour": 10, "minute": 0, "second": 3}
